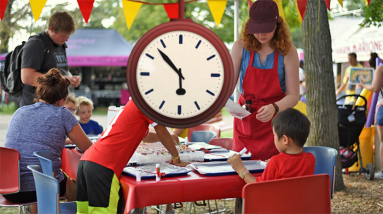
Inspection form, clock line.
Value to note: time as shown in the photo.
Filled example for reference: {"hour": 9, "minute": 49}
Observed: {"hour": 5, "minute": 53}
